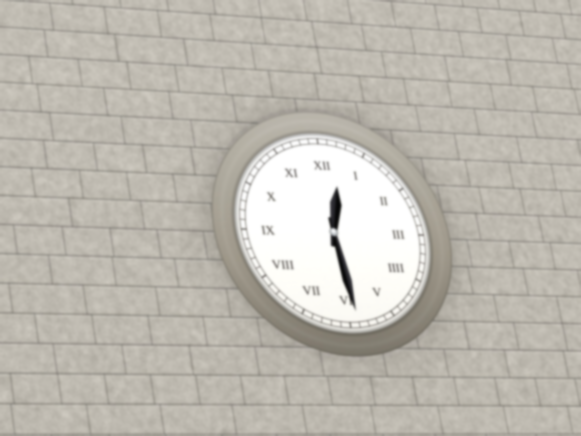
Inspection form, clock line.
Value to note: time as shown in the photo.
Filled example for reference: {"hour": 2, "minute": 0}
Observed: {"hour": 12, "minute": 29}
